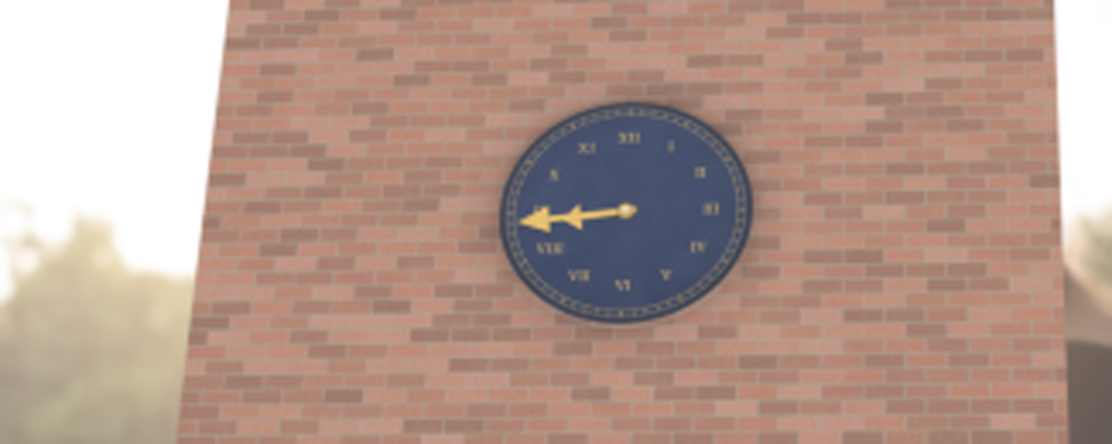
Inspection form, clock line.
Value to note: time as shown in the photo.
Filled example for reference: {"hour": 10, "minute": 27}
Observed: {"hour": 8, "minute": 44}
